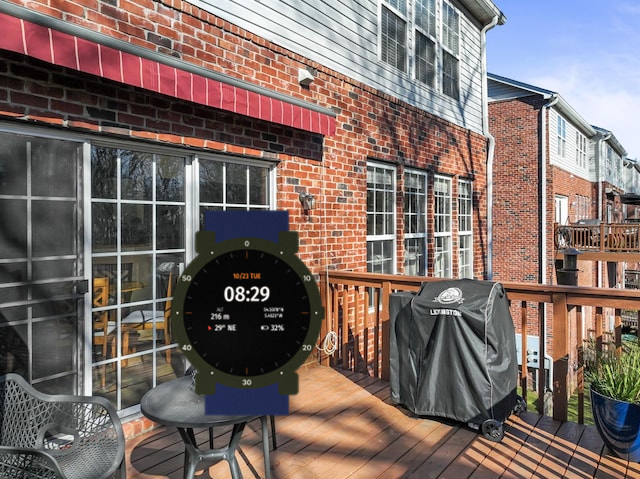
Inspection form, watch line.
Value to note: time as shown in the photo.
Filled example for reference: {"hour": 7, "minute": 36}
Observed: {"hour": 8, "minute": 29}
